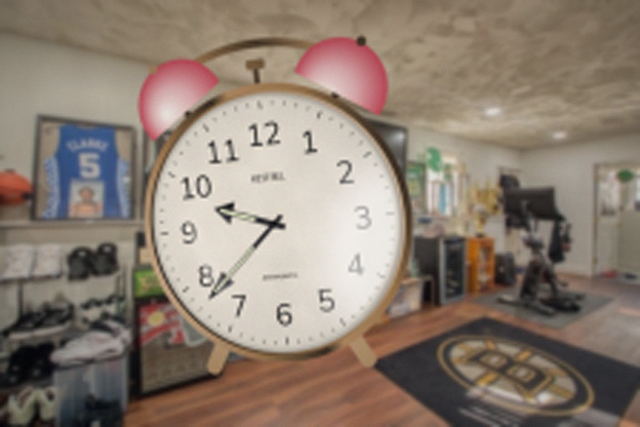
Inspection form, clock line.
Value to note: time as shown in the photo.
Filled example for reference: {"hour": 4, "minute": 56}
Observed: {"hour": 9, "minute": 38}
